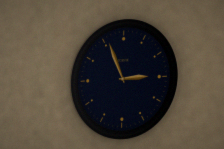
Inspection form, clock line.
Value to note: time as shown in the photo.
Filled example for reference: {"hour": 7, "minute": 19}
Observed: {"hour": 2, "minute": 56}
